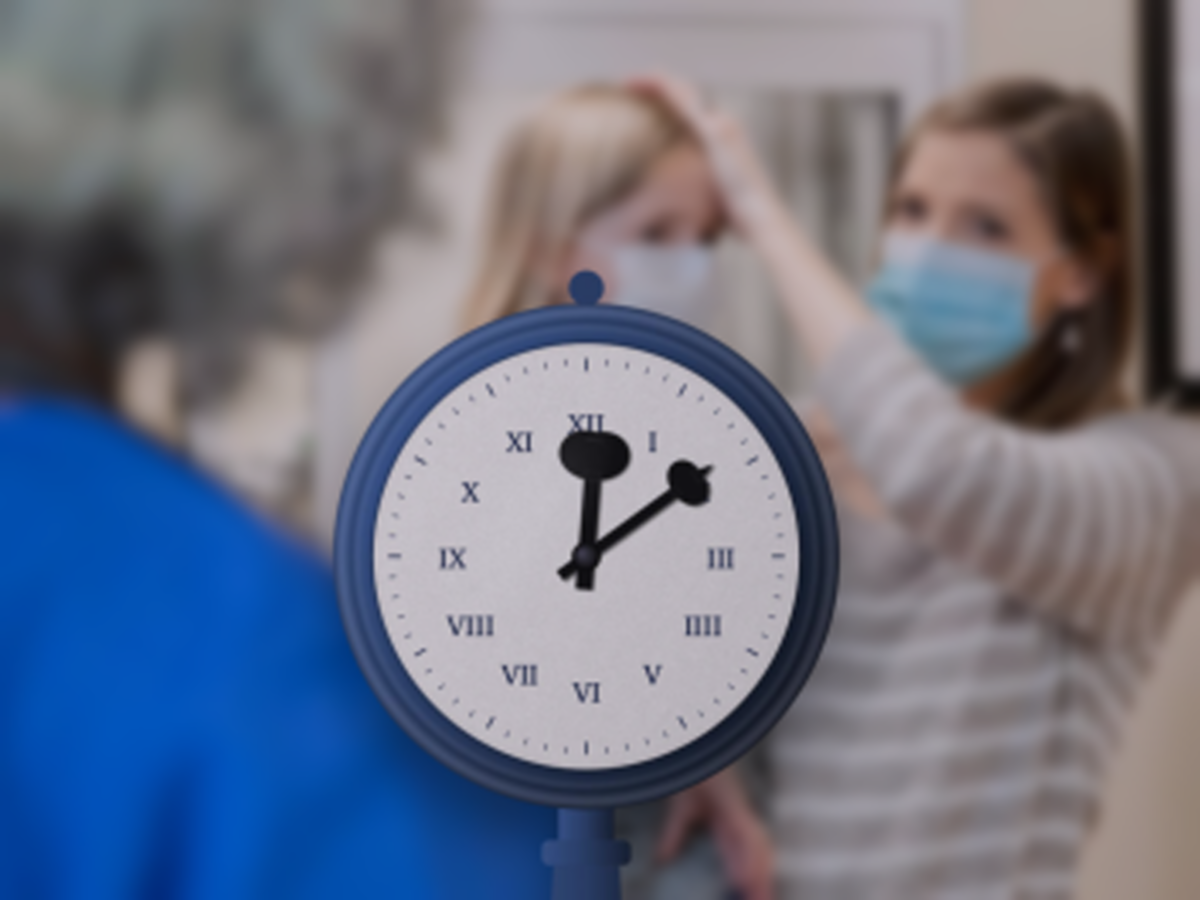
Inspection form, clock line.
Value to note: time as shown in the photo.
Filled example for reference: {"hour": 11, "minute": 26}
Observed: {"hour": 12, "minute": 9}
